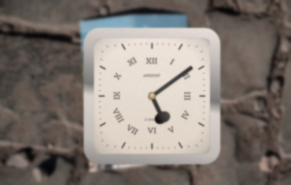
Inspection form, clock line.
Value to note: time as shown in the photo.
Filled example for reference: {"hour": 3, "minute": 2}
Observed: {"hour": 5, "minute": 9}
